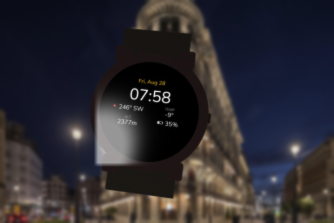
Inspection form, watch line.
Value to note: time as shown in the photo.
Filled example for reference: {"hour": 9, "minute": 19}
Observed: {"hour": 7, "minute": 58}
